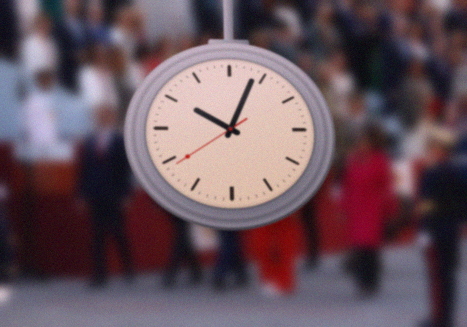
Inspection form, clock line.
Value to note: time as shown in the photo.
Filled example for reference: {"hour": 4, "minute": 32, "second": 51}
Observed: {"hour": 10, "minute": 3, "second": 39}
